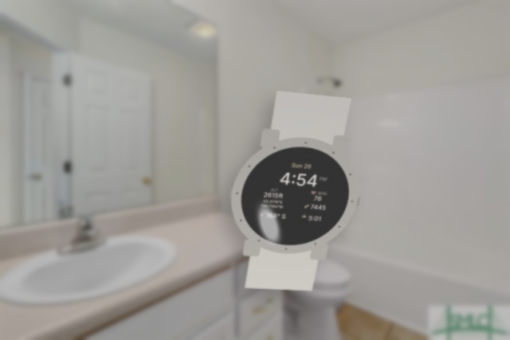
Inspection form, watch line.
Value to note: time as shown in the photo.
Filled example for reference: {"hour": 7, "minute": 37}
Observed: {"hour": 4, "minute": 54}
